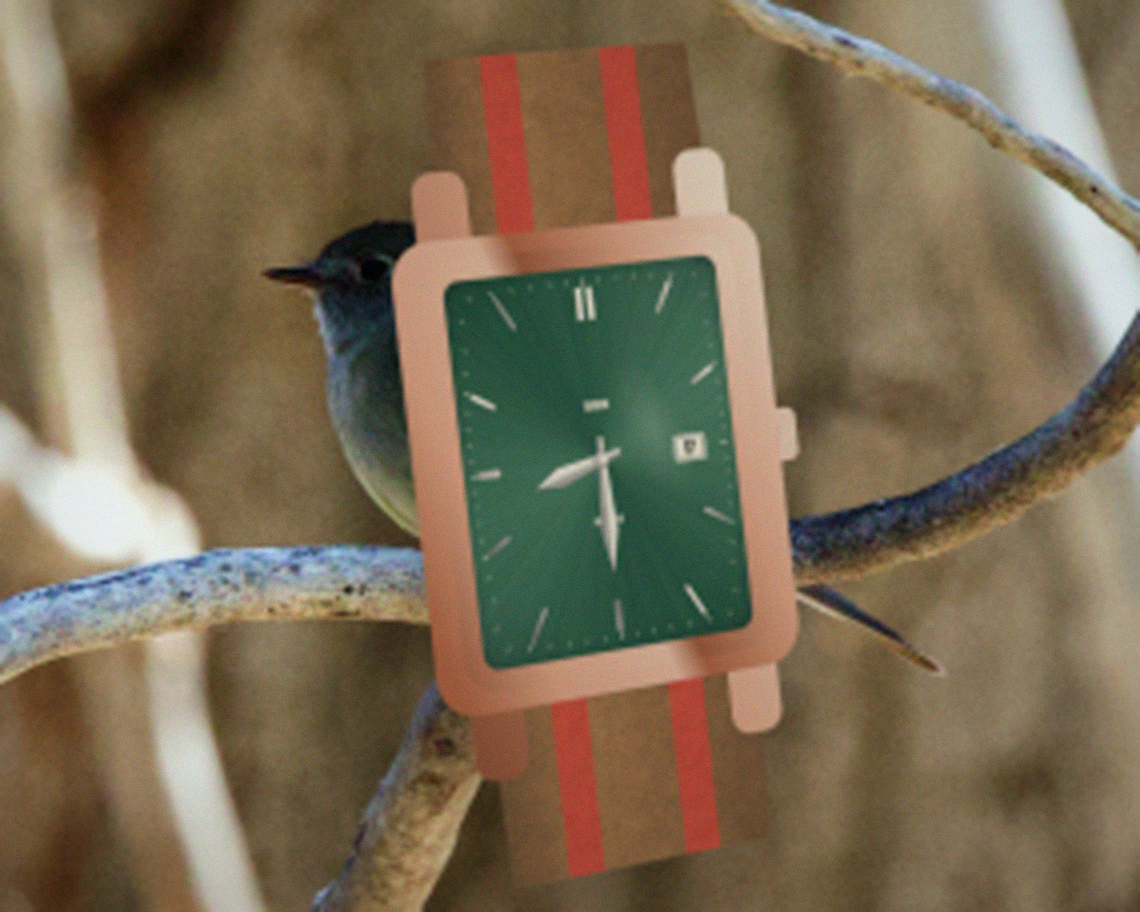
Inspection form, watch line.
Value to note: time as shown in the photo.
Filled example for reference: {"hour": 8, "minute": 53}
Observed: {"hour": 8, "minute": 30}
